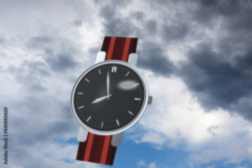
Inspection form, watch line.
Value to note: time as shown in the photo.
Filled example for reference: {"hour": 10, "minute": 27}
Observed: {"hour": 7, "minute": 58}
